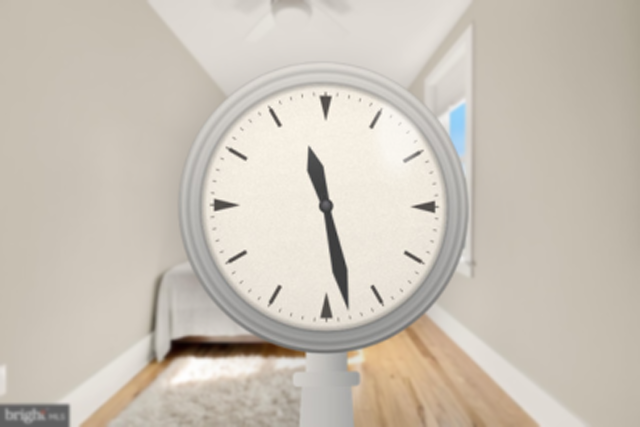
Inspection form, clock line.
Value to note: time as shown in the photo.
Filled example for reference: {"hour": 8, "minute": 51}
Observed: {"hour": 11, "minute": 28}
